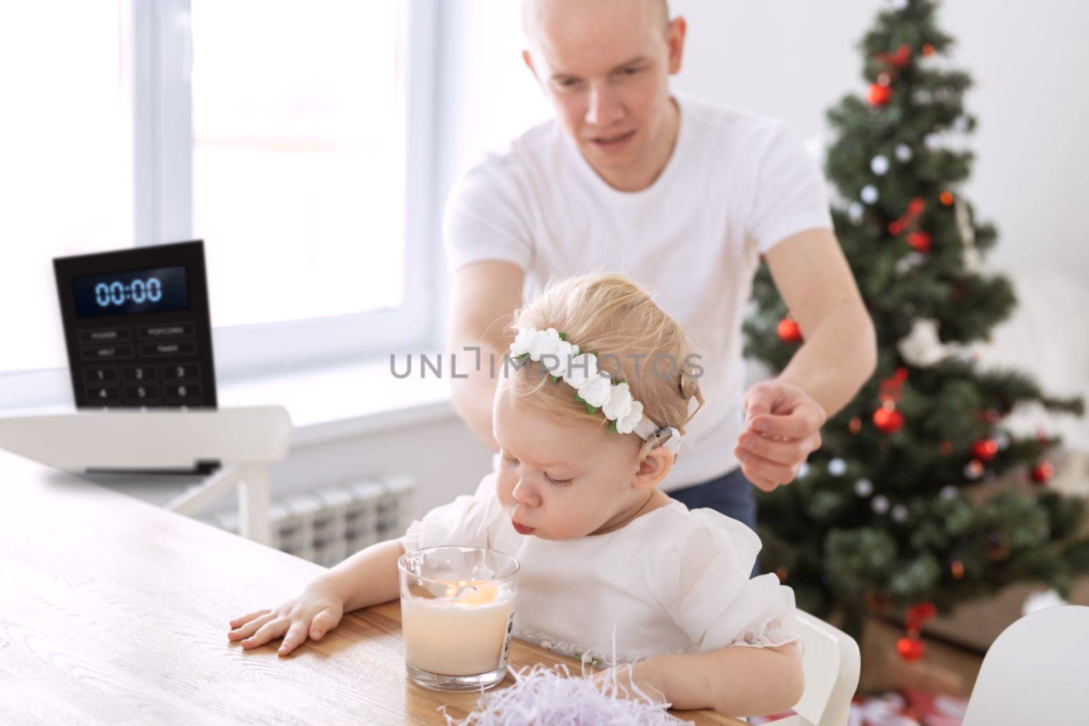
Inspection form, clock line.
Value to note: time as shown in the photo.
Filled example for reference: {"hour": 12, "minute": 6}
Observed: {"hour": 0, "minute": 0}
